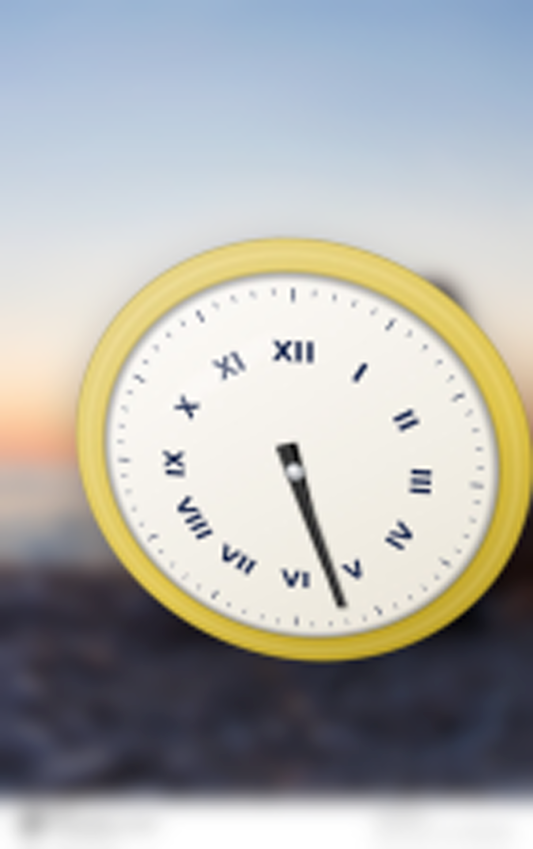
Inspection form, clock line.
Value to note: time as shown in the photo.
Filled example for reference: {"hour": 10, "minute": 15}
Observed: {"hour": 5, "minute": 27}
